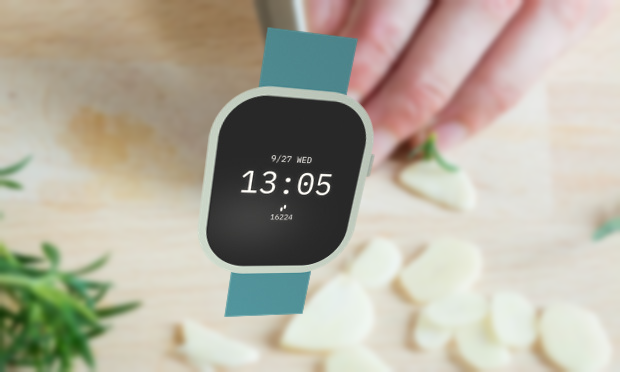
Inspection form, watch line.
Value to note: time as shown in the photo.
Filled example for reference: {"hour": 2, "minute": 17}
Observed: {"hour": 13, "minute": 5}
